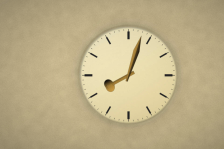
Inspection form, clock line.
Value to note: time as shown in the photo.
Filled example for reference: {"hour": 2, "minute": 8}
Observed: {"hour": 8, "minute": 3}
